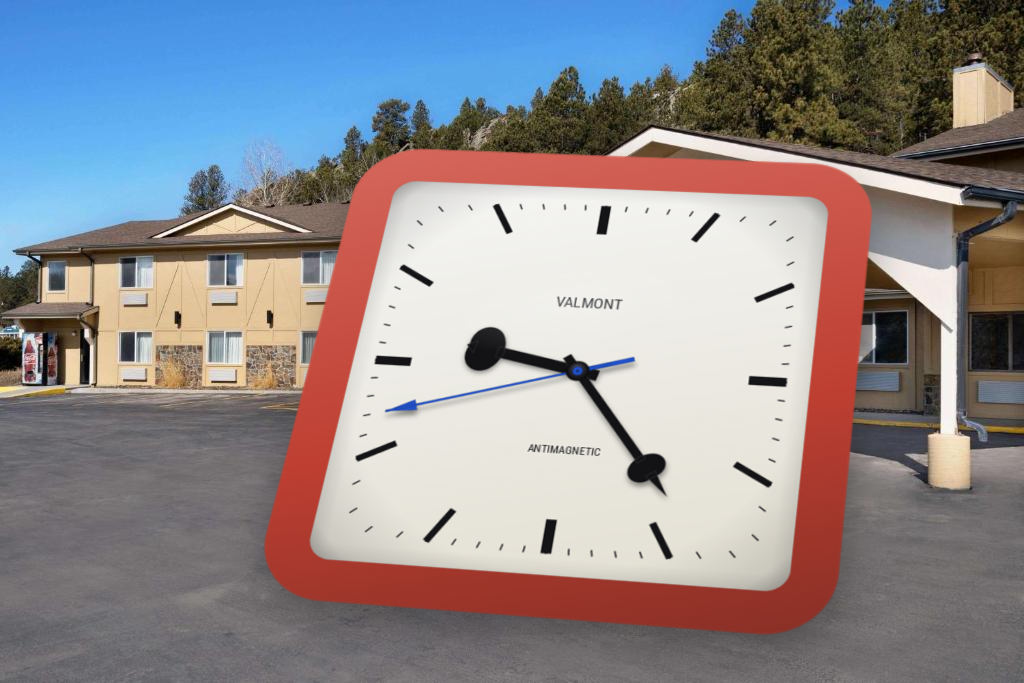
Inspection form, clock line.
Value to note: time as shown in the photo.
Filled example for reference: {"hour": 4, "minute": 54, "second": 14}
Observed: {"hour": 9, "minute": 23, "second": 42}
